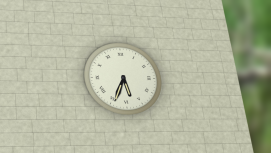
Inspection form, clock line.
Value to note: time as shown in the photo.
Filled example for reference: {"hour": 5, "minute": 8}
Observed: {"hour": 5, "minute": 34}
